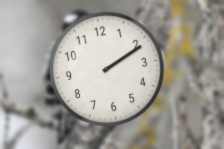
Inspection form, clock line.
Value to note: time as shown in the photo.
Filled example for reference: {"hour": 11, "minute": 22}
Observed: {"hour": 2, "minute": 11}
